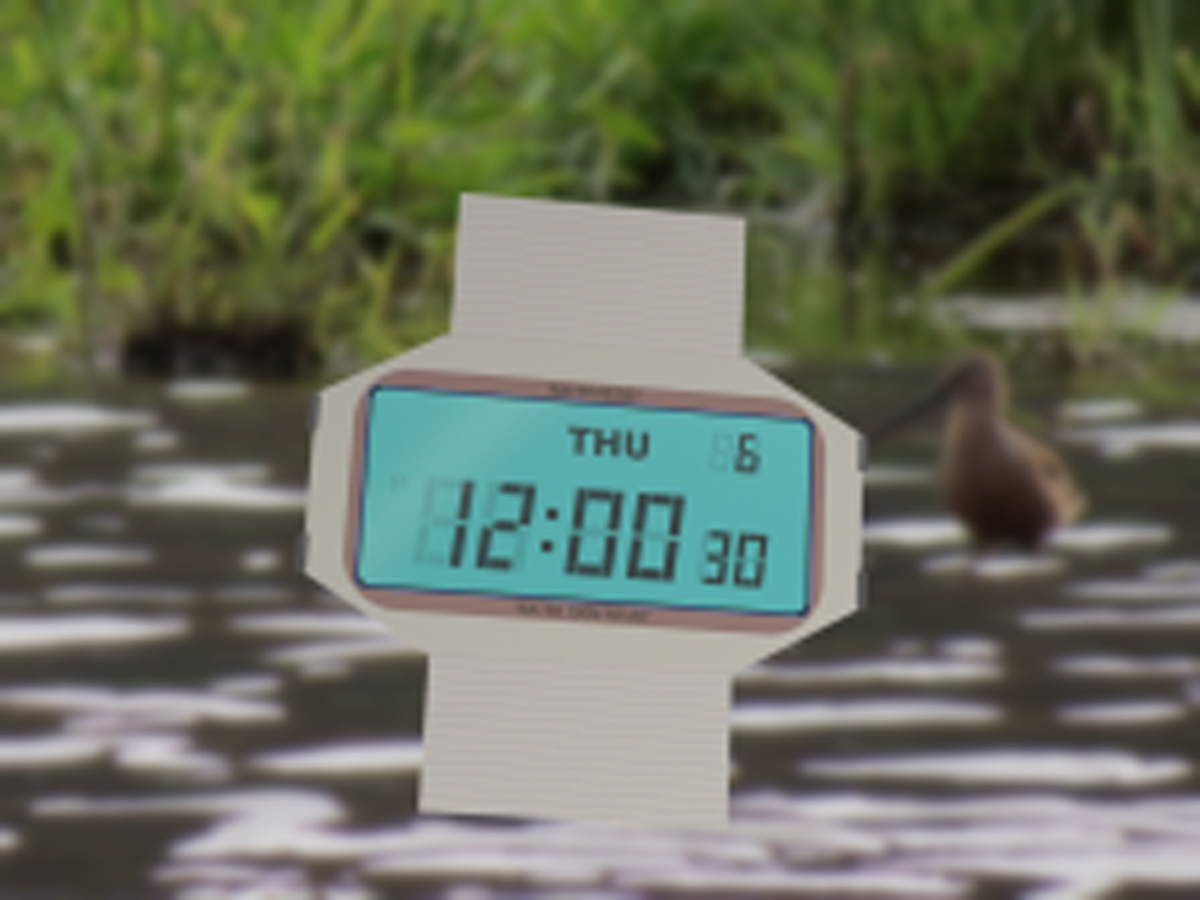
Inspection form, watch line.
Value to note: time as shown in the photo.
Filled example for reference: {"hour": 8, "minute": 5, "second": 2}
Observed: {"hour": 12, "minute": 0, "second": 30}
